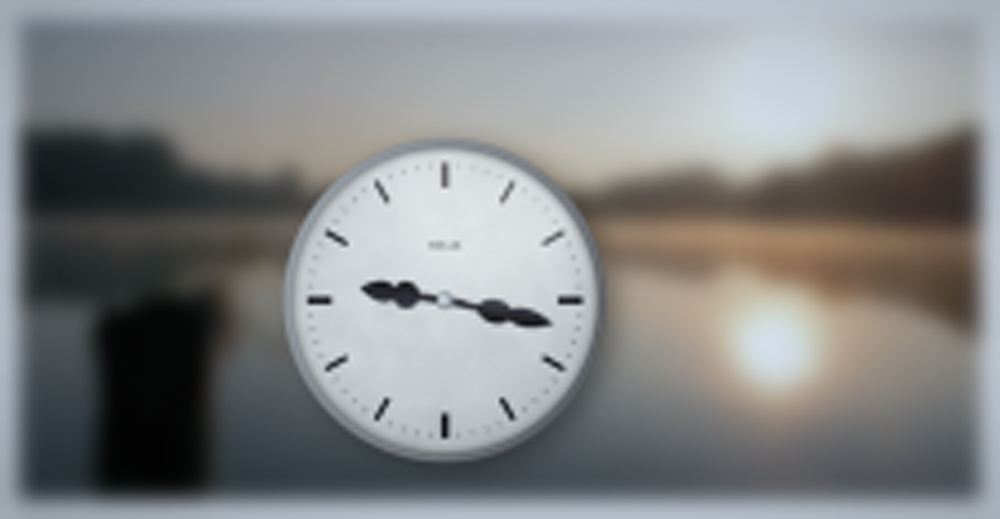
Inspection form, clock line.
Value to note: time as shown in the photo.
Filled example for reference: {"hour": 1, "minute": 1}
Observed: {"hour": 9, "minute": 17}
